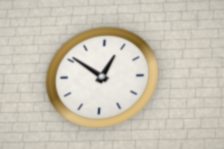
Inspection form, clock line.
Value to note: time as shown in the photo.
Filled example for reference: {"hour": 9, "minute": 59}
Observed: {"hour": 12, "minute": 51}
